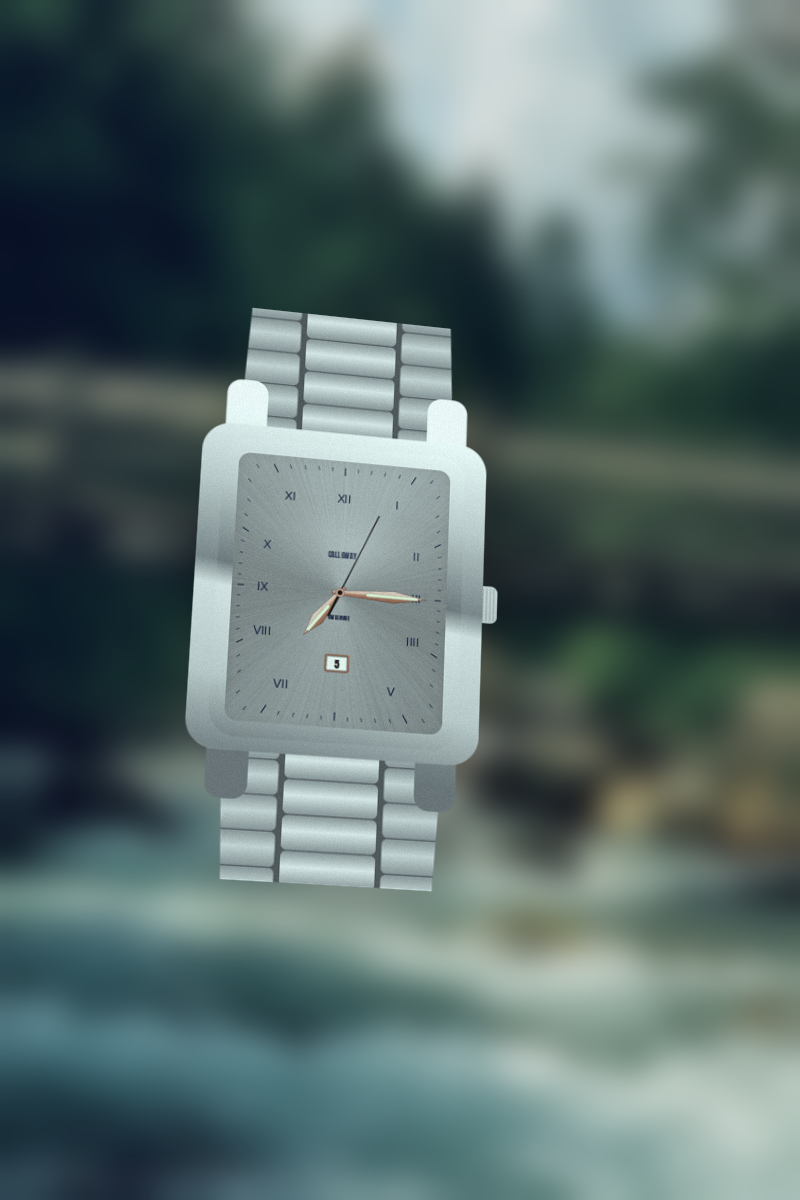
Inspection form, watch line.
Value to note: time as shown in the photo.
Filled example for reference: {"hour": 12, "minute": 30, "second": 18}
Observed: {"hour": 7, "minute": 15, "second": 4}
